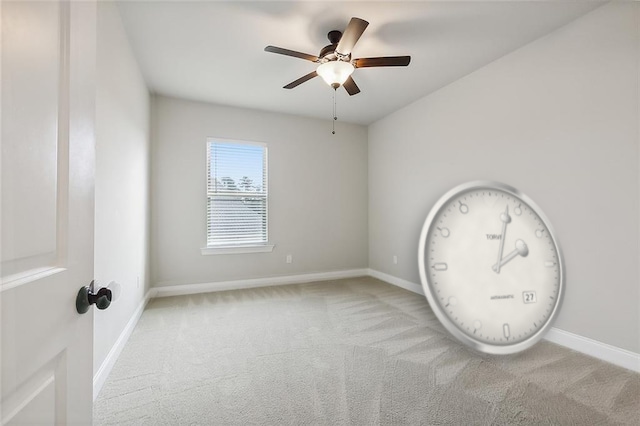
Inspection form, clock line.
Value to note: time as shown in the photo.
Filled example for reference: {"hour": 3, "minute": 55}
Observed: {"hour": 2, "minute": 3}
